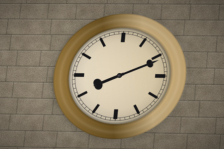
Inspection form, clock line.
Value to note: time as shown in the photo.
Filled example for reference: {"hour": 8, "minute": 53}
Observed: {"hour": 8, "minute": 11}
